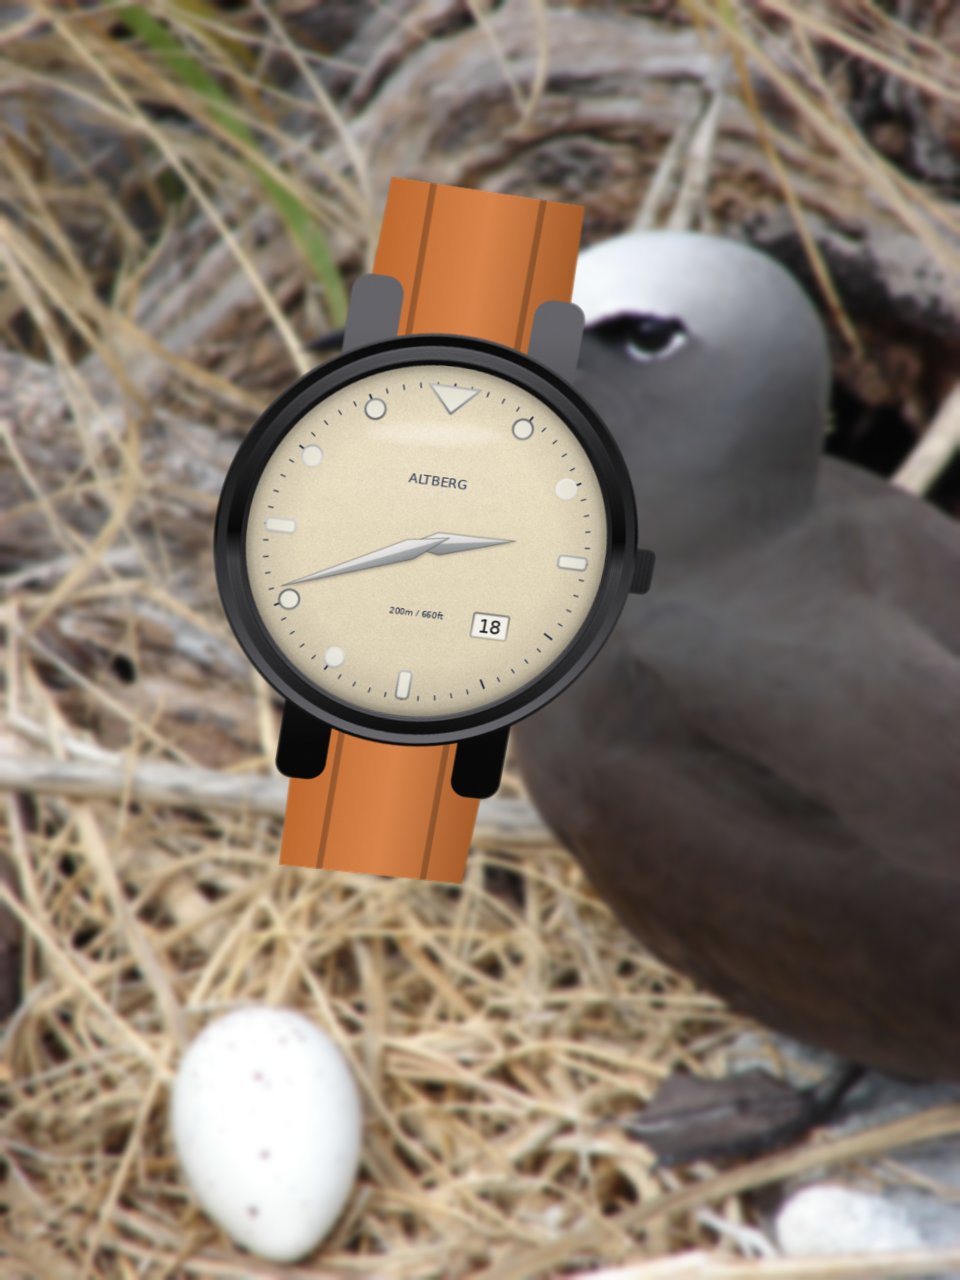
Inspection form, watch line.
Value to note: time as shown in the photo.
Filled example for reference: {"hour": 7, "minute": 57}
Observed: {"hour": 2, "minute": 41}
